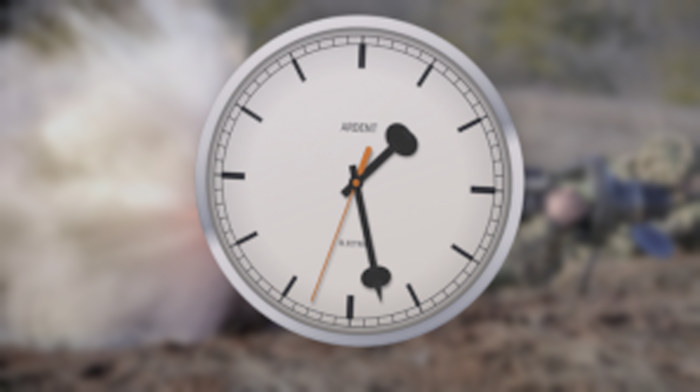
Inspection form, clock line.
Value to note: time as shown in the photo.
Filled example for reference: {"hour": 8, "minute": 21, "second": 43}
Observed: {"hour": 1, "minute": 27, "second": 33}
